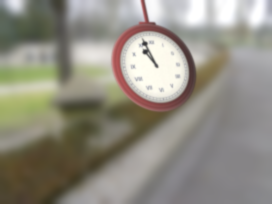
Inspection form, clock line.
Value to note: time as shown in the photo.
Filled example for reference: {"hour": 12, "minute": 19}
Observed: {"hour": 10, "minute": 57}
